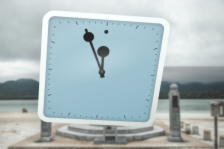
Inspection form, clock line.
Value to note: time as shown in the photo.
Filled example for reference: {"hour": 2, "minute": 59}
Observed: {"hour": 11, "minute": 56}
